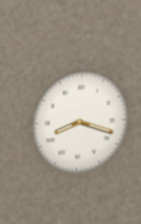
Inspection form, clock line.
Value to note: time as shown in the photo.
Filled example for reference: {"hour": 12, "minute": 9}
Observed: {"hour": 8, "minute": 18}
